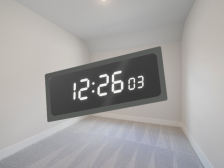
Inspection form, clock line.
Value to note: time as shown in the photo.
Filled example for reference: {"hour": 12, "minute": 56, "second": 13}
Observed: {"hour": 12, "minute": 26, "second": 3}
